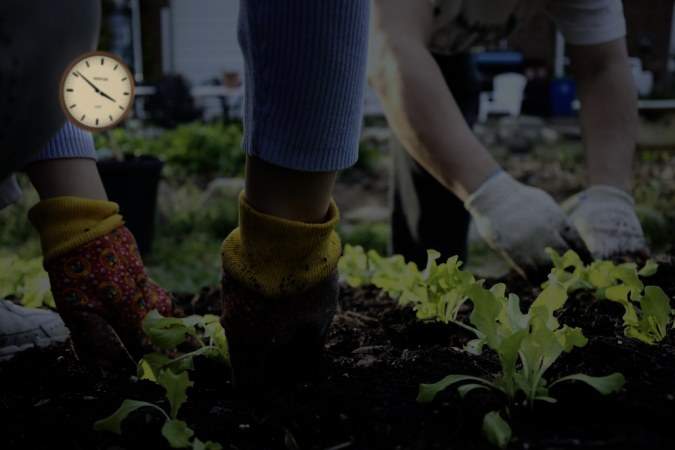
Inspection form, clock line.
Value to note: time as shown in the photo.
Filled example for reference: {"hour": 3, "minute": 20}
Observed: {"hour": 3, "minute": 51}
